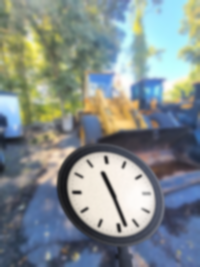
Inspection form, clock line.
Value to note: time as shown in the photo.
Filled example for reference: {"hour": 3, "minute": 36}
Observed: {"hour": 11, "minute": 28}
